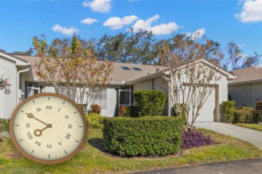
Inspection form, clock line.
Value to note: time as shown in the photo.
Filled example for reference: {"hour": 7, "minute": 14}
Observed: {"hour": 7, "minute": 50}
